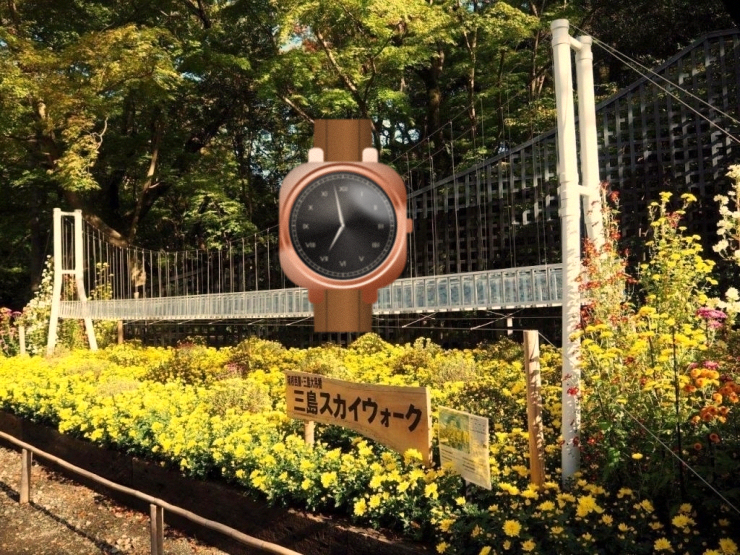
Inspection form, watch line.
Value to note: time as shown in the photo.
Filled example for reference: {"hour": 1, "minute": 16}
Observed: {"hour": 6, "minute": 58}
